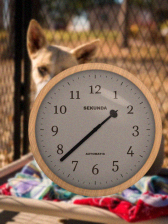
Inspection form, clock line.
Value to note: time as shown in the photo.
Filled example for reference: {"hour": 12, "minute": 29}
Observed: {"hour": 1, "minute": 38}
